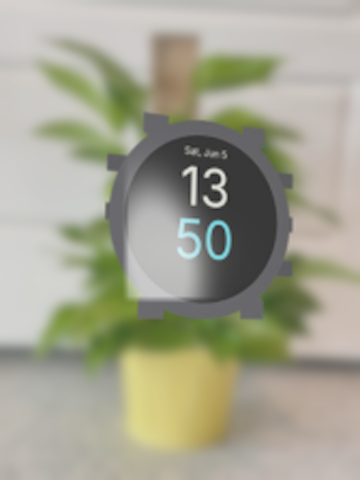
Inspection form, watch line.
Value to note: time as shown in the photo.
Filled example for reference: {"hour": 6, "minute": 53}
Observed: {"hour": 13, "minute": 50}
